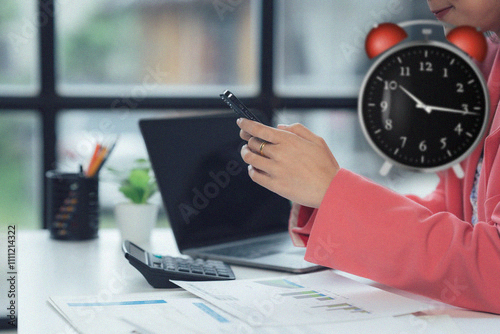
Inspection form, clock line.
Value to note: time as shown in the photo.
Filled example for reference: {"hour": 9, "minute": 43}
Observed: {"hour": 10, "minute": 16}
